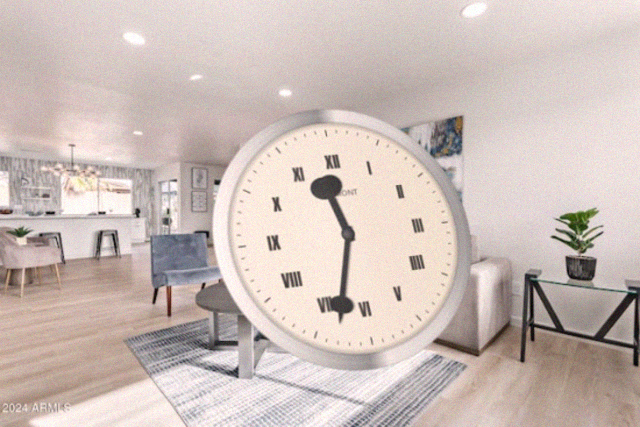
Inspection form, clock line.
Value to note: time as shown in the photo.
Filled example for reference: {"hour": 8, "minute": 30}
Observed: {"hour": 11, "minute": 33}
